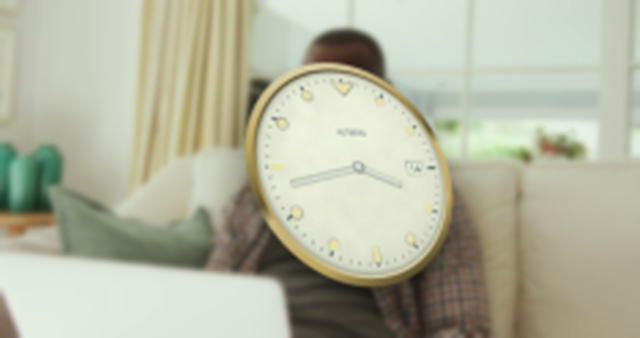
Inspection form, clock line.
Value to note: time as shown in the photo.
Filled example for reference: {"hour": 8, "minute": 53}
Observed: {"hour": 3, "minute": 43}
